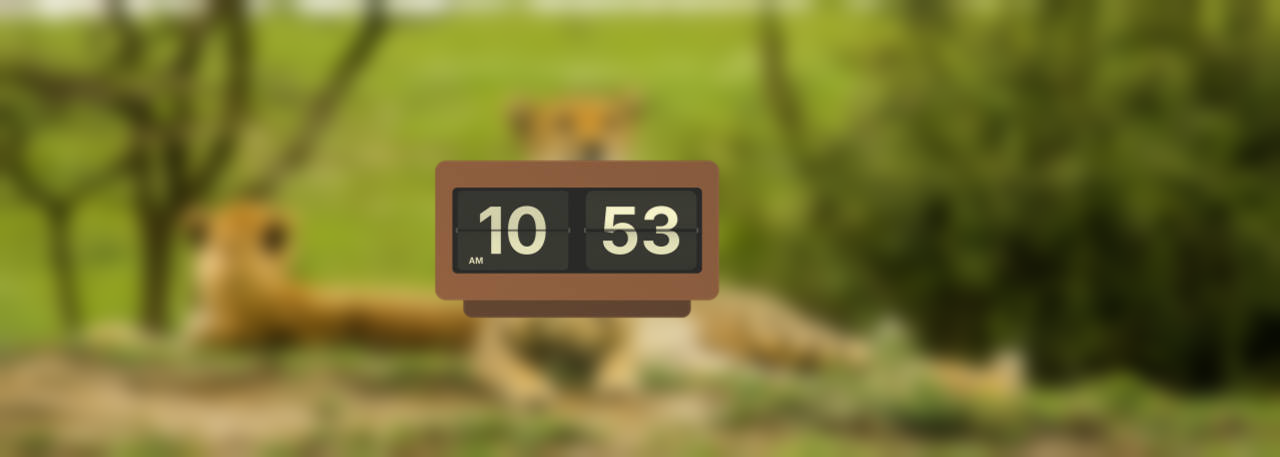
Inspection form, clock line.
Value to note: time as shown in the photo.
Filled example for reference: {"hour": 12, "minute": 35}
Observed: {"hour": 10, "minute": 53}
